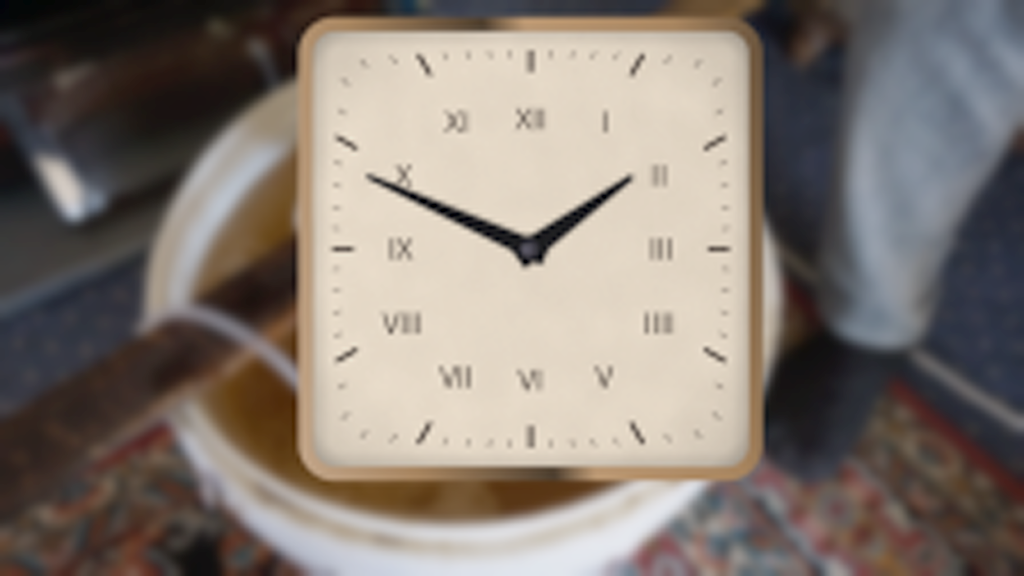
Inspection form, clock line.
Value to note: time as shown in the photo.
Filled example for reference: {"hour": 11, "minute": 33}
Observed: {"hour": 1, "minute": 49}
